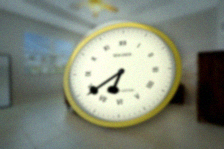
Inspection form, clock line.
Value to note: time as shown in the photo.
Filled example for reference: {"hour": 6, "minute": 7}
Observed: {"hour": 6, "minute": 39}
